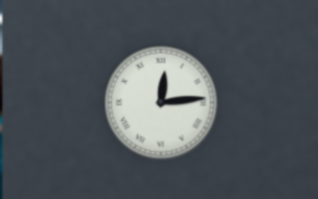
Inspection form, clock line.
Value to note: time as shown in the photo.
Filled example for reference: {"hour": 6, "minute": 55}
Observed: {"hour": 12, "minute": 14}
